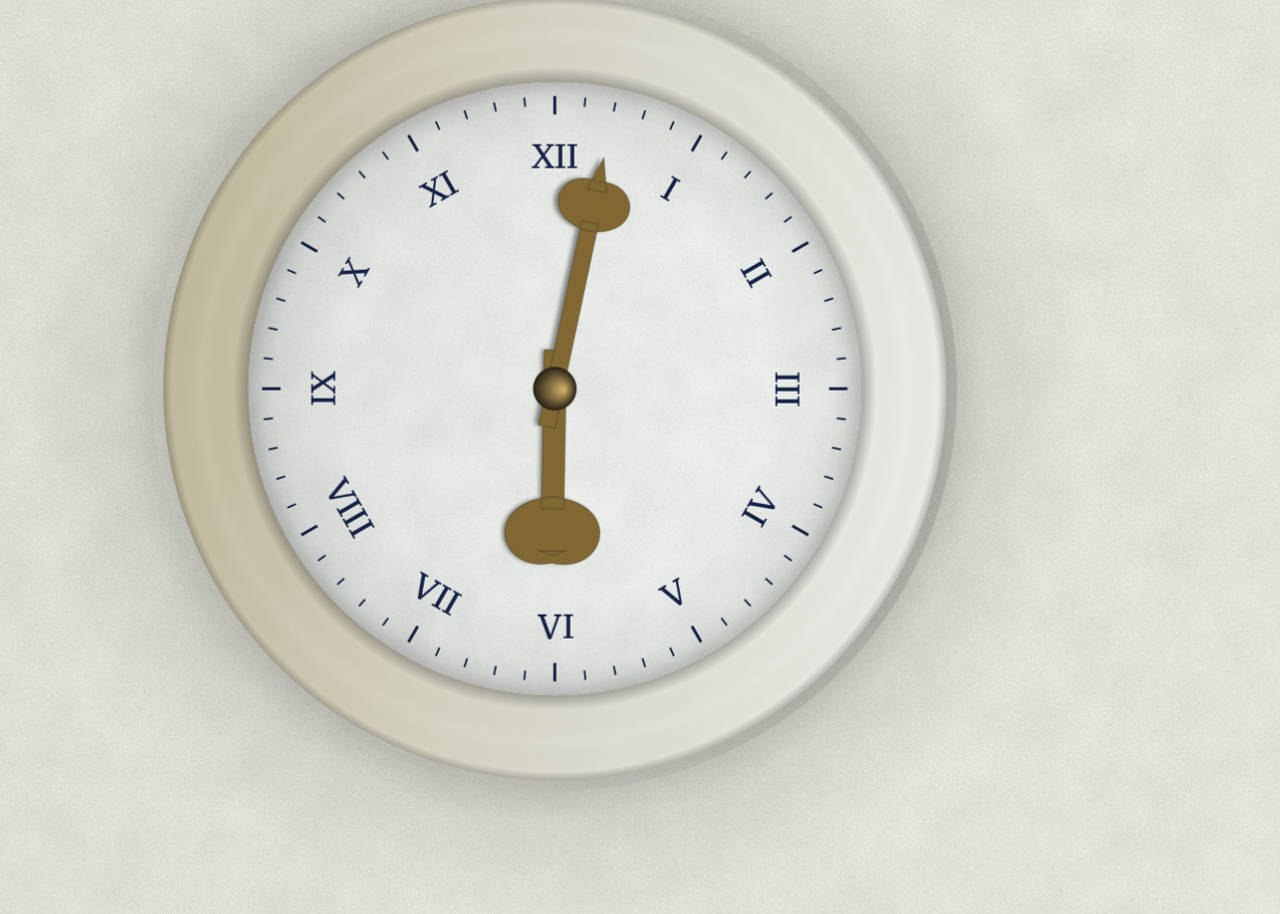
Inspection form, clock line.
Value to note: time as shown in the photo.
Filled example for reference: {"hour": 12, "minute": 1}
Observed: {"hour": 6, "minute": 2}
